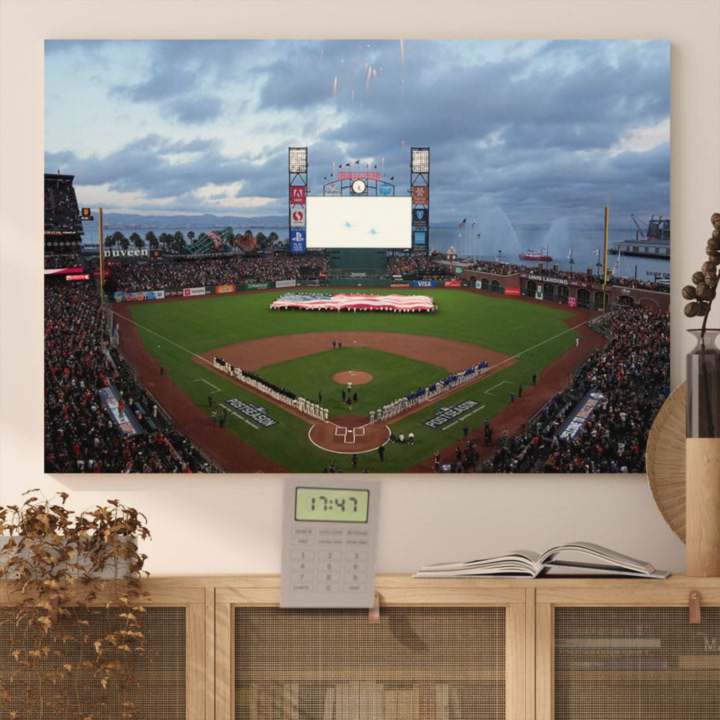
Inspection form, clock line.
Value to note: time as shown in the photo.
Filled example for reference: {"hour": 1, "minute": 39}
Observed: {"hour": 17, "minute": 47}
